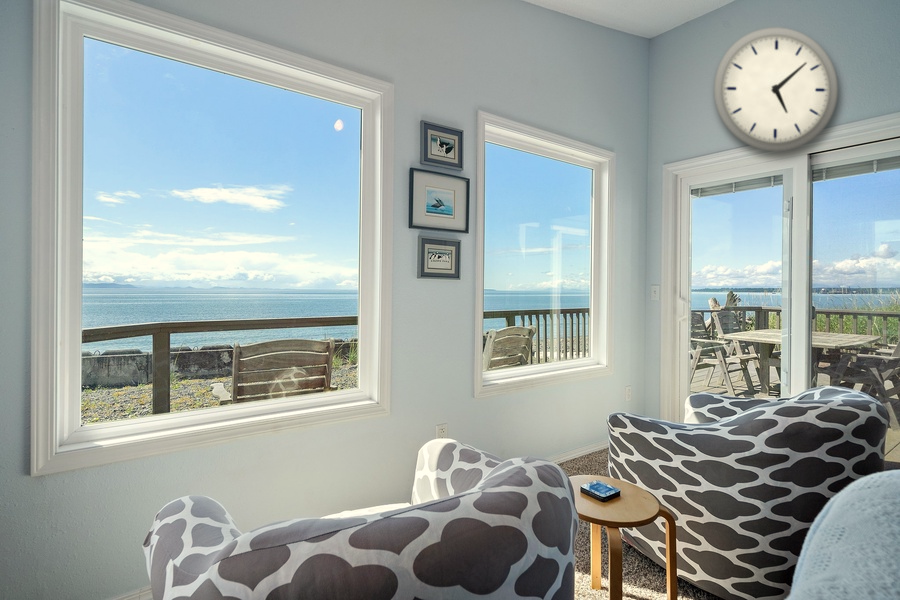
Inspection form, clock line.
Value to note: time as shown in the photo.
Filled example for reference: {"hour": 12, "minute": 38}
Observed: {"hour": 5, "minute": 8}
